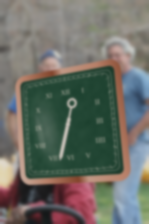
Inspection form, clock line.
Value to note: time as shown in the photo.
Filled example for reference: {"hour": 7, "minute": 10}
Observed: {"hour": 12, "minute": 33}
